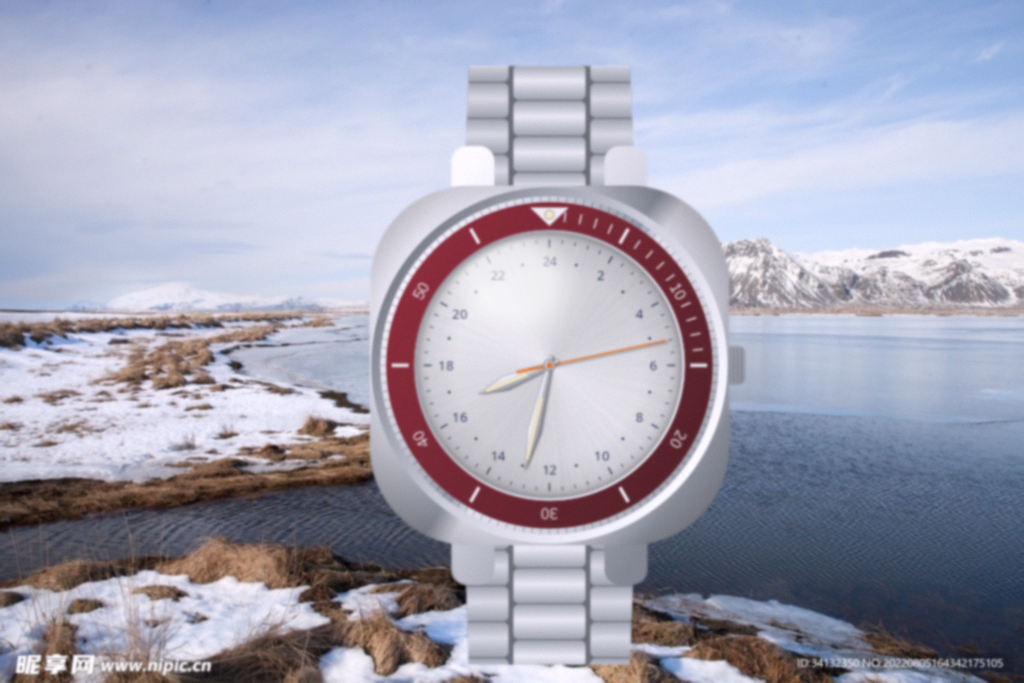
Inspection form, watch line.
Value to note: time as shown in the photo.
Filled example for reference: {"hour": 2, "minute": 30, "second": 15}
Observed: {"hour": 16, "minute": 32, "second": 13}
